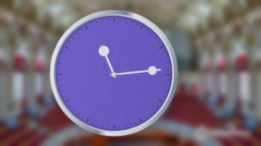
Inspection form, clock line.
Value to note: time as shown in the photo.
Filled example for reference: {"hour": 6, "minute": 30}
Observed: {"hour": 11, "minute": 14}
